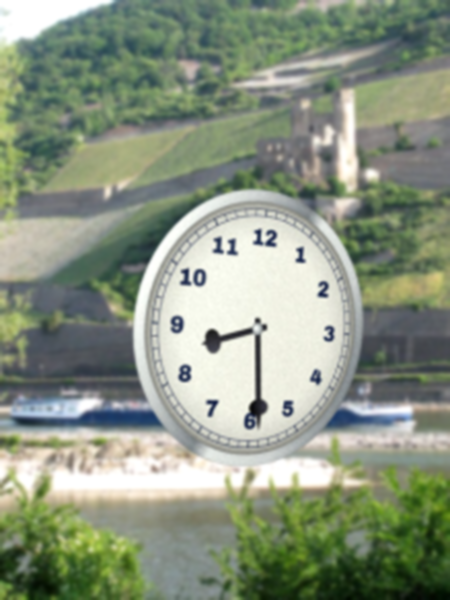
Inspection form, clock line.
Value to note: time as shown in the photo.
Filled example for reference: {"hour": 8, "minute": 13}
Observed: {"hour": 8, "minute": 29}
